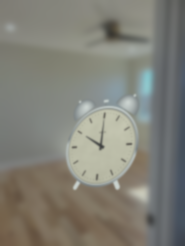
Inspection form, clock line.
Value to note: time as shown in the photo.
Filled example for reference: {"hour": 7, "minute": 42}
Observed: {"hour": 10, "minute": 0}
